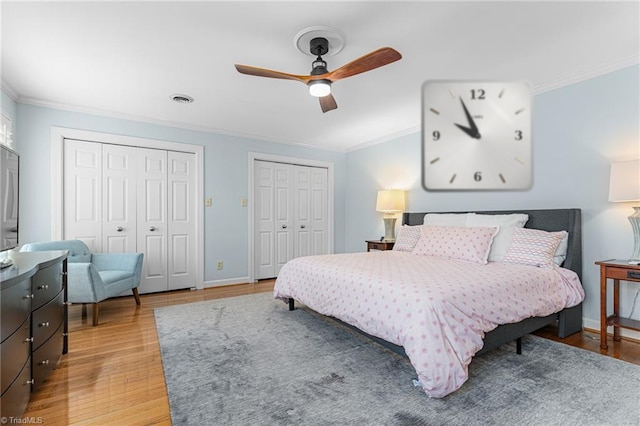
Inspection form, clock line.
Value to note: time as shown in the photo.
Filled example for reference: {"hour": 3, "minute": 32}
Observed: {"hour": 9, "minute": 56}
